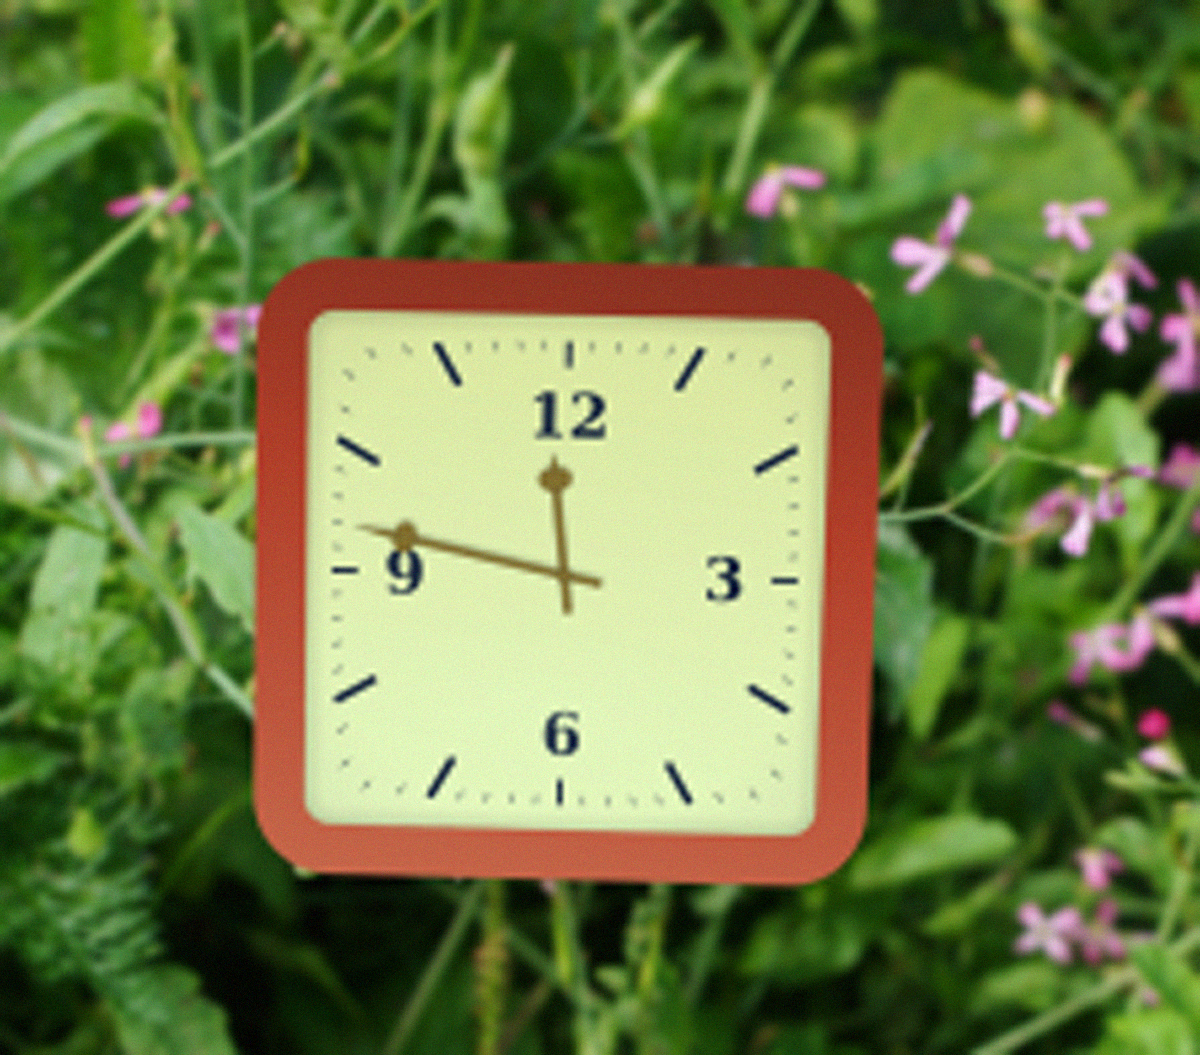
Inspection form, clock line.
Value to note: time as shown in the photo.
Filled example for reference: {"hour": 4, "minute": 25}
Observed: {"hour": 11, "minute": 47}
